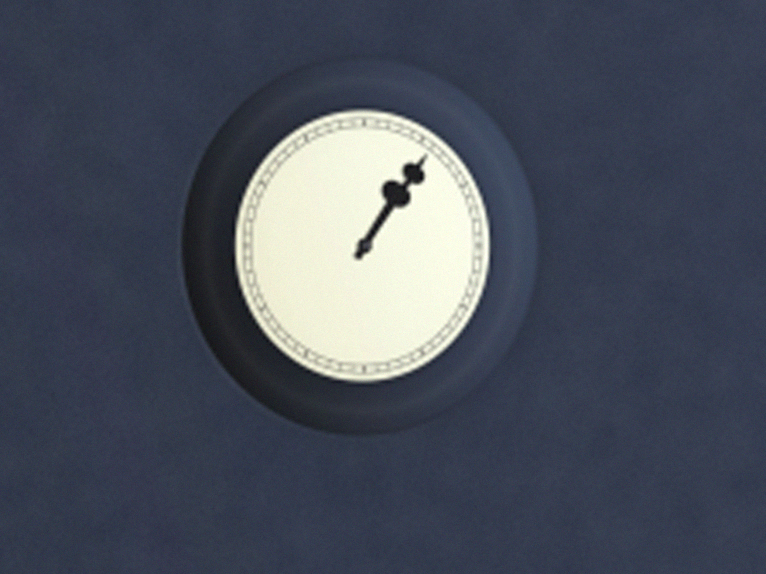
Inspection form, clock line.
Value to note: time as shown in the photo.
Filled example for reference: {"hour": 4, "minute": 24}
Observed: {"hour": 1, "minute": 6}
